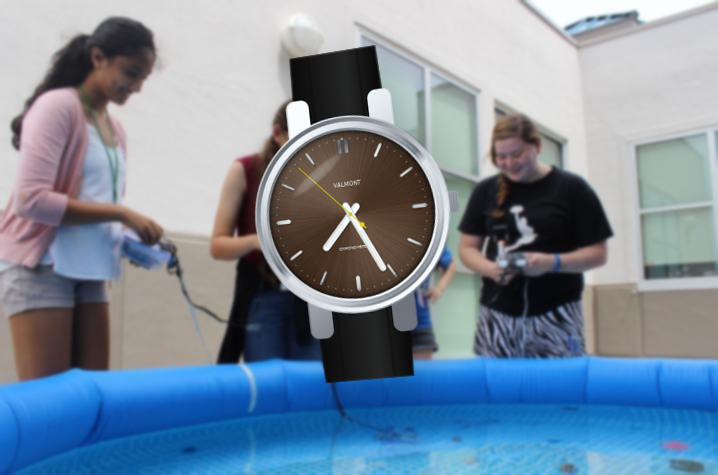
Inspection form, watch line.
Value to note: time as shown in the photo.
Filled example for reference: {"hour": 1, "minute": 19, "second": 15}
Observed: {"hour": 7, "minute": 25, "second": 53}
